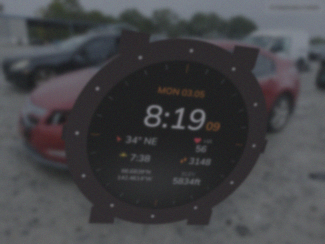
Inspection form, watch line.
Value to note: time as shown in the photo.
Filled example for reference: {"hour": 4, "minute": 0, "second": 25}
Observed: {"hour": 8, "minute": 19, "second": 9}
